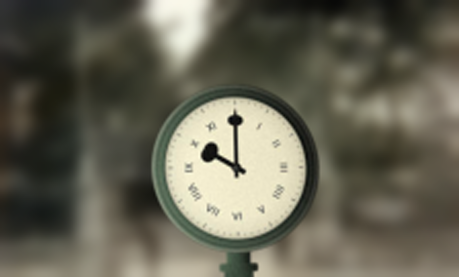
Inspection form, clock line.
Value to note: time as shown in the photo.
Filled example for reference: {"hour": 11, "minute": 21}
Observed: {"hour": 10, "minute": 0}
